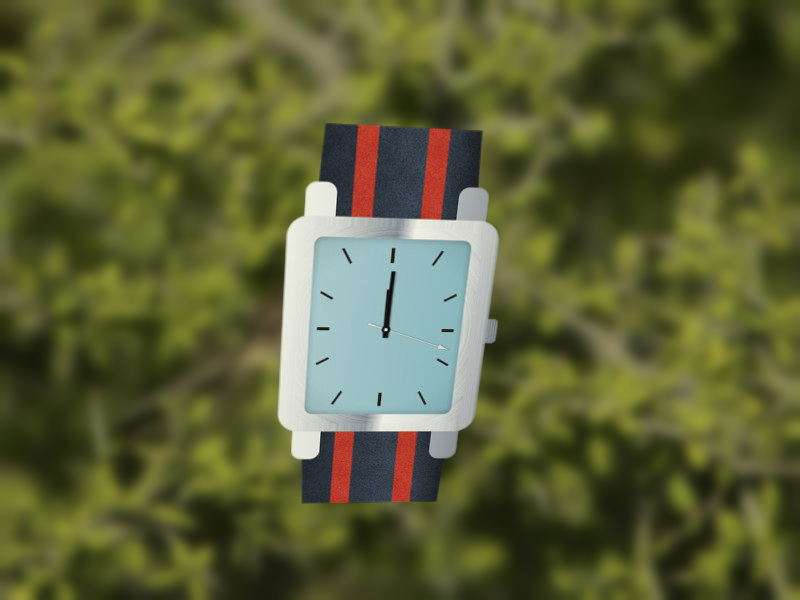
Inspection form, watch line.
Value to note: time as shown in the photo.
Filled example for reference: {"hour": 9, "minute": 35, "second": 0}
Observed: {"hour": 12, "minute": 0, "second": 18}
